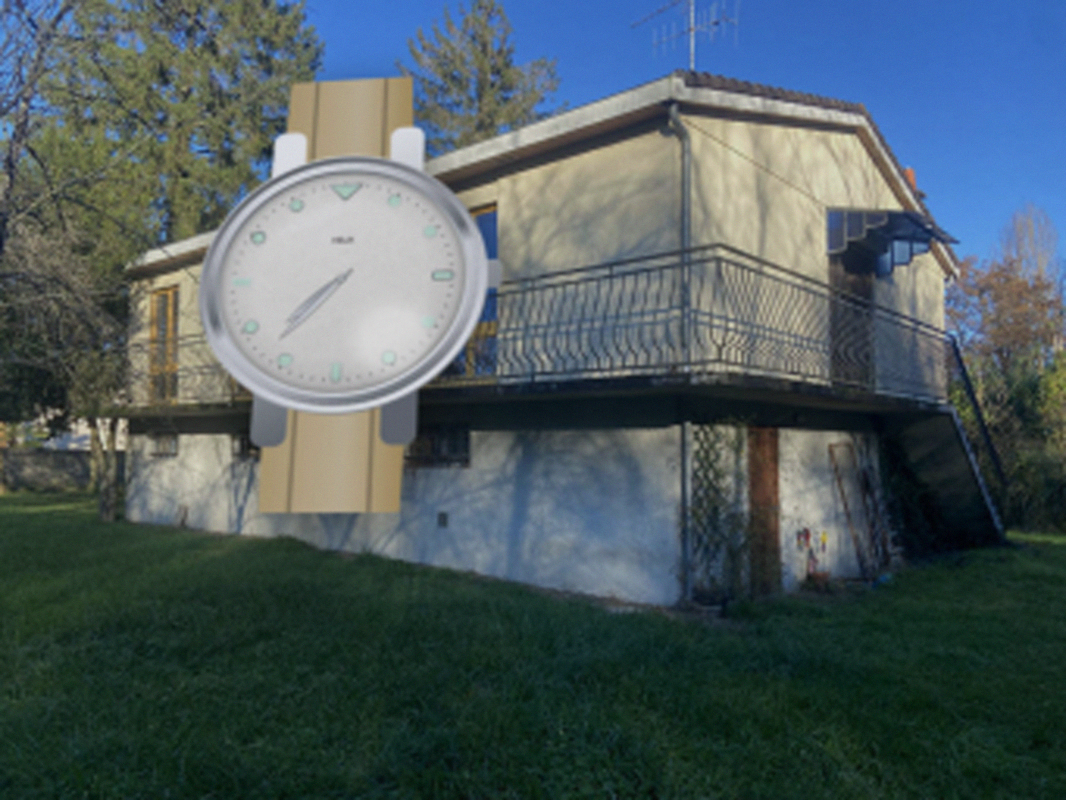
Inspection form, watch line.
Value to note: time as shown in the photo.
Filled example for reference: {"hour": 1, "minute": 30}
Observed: {"hour": 7, "minute": 37}
